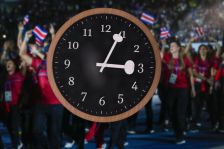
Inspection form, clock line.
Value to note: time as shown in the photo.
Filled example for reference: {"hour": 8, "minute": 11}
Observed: {"hour": 3, "minute": 4}
